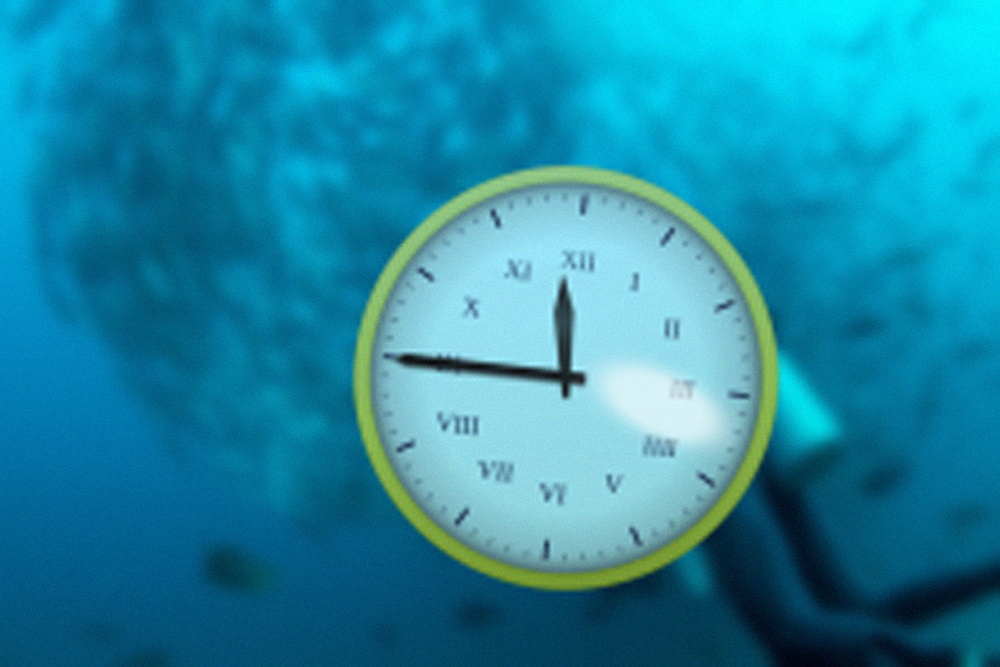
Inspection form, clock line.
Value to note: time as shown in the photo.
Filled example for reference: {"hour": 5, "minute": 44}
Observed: {"hour": 11, "minute": 45}
